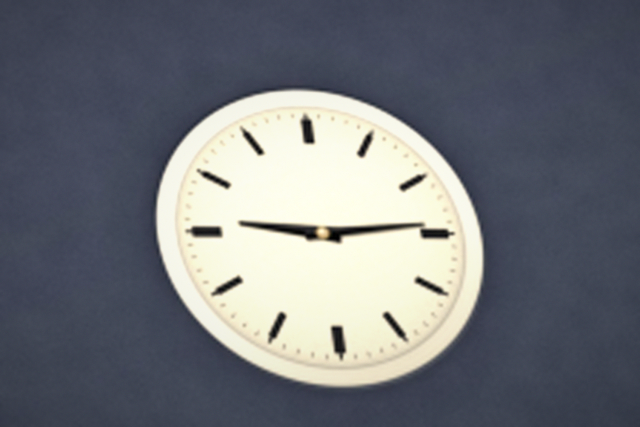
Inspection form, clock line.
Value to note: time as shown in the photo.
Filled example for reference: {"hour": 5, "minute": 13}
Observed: {"hour": 9, "minute": 14}
